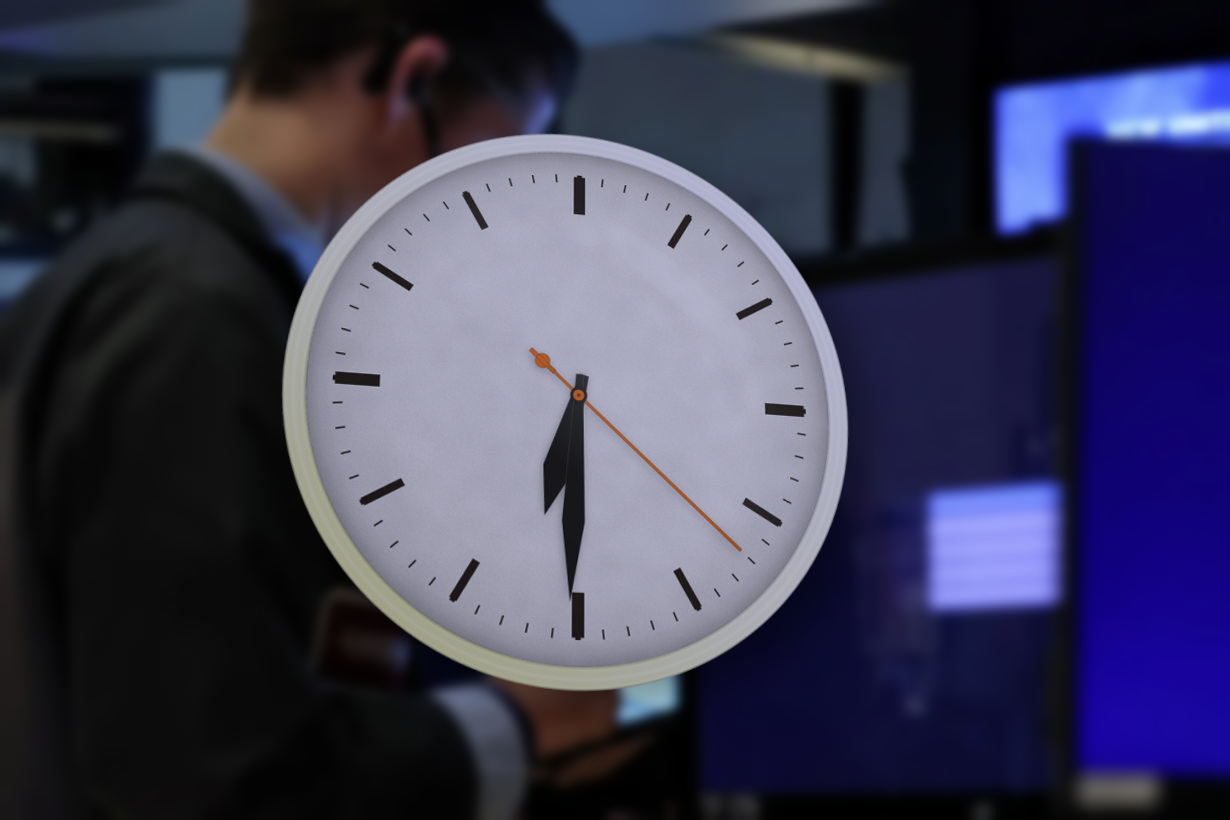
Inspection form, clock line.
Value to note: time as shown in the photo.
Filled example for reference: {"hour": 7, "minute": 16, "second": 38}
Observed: {"hour": 6, "minute": 30, "second": 22}
